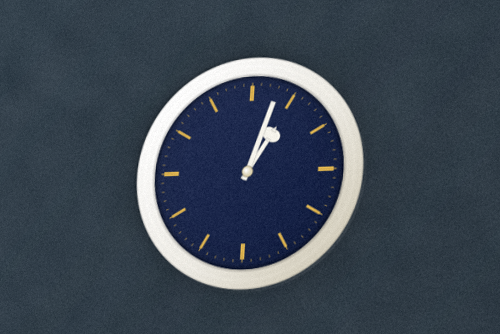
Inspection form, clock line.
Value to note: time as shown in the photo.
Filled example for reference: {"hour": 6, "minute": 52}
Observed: {"hour": 1, "minute": 3}
